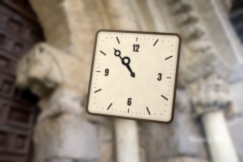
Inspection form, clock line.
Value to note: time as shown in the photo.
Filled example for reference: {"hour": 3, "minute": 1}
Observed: {"hour": 10, "minute": 53}
